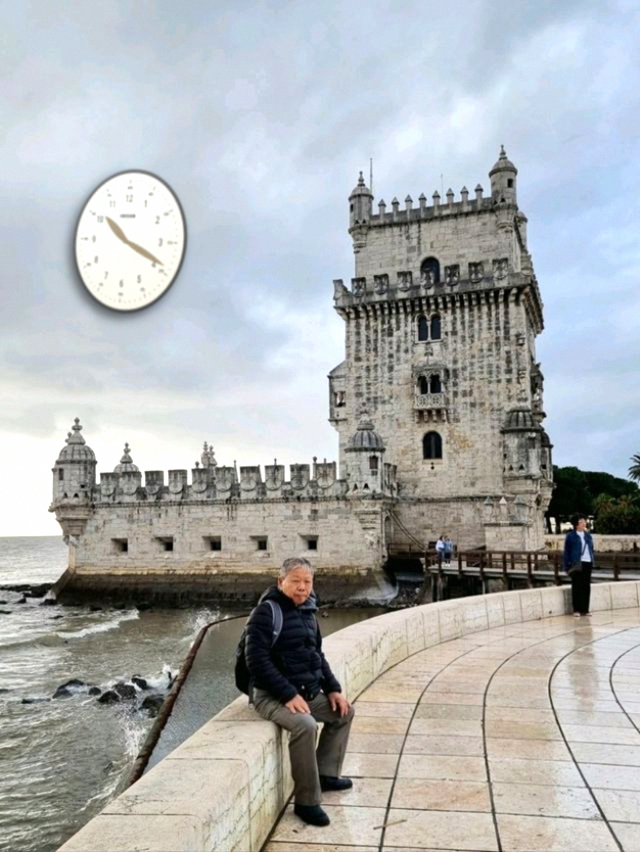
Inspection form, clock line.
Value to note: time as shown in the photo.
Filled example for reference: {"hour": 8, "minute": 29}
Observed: {"hour": 10, "minute": 19}
